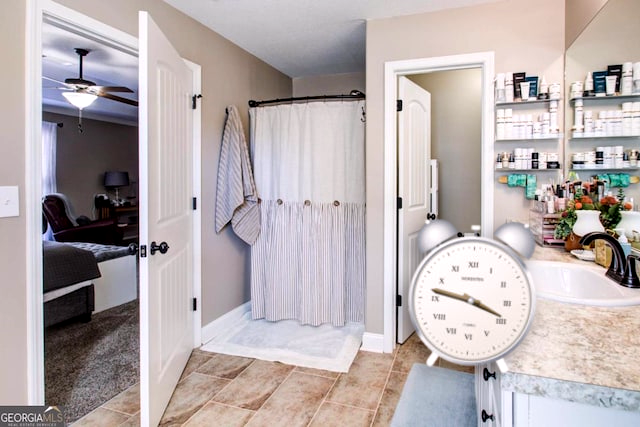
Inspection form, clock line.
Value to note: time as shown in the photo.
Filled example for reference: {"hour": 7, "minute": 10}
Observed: {"hour": 3, "minute": 47}
